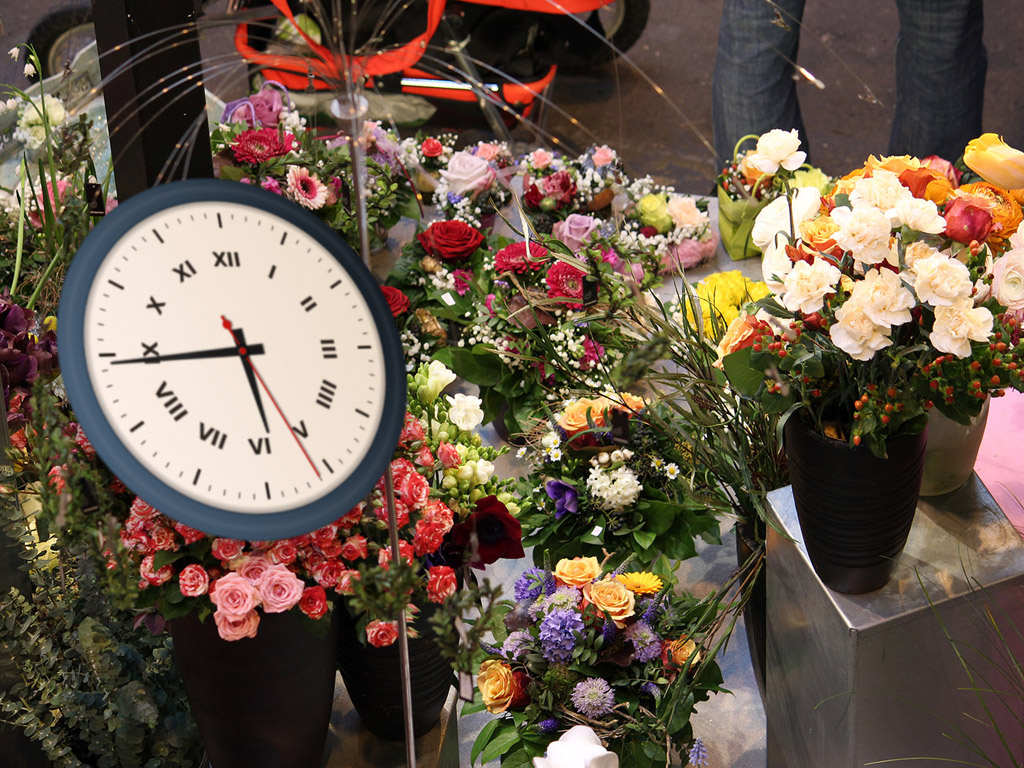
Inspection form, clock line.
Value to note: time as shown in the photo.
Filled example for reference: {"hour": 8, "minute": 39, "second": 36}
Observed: {"hour": 5, "minute": 44, "second": 26}
